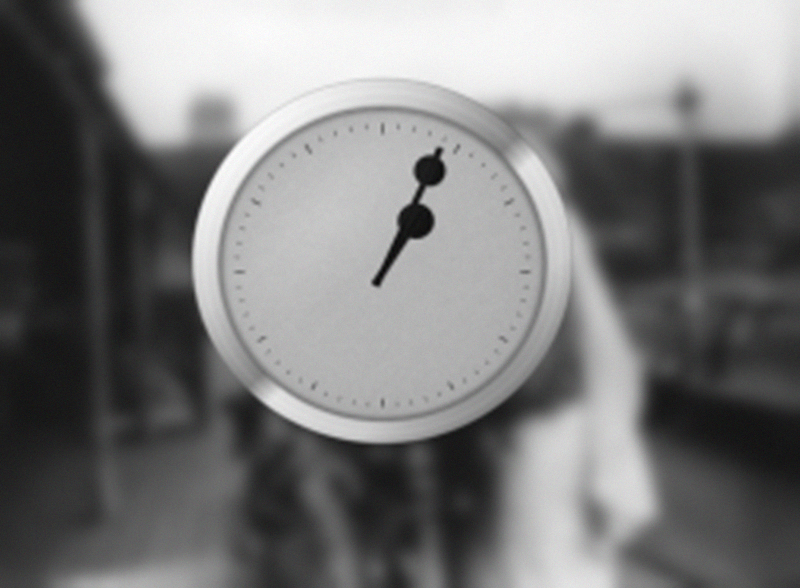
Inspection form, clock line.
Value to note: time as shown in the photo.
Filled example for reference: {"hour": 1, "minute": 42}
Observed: {"hour": 1, "minute": 4}
